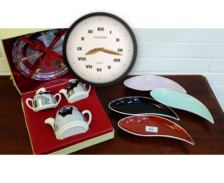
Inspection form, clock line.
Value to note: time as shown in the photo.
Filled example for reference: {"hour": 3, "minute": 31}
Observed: {"hour": 8, "minute": 17}
